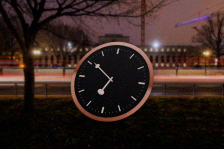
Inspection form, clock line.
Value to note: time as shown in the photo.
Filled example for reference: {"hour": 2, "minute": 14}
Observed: {"hour": 6, "minute": 51}
